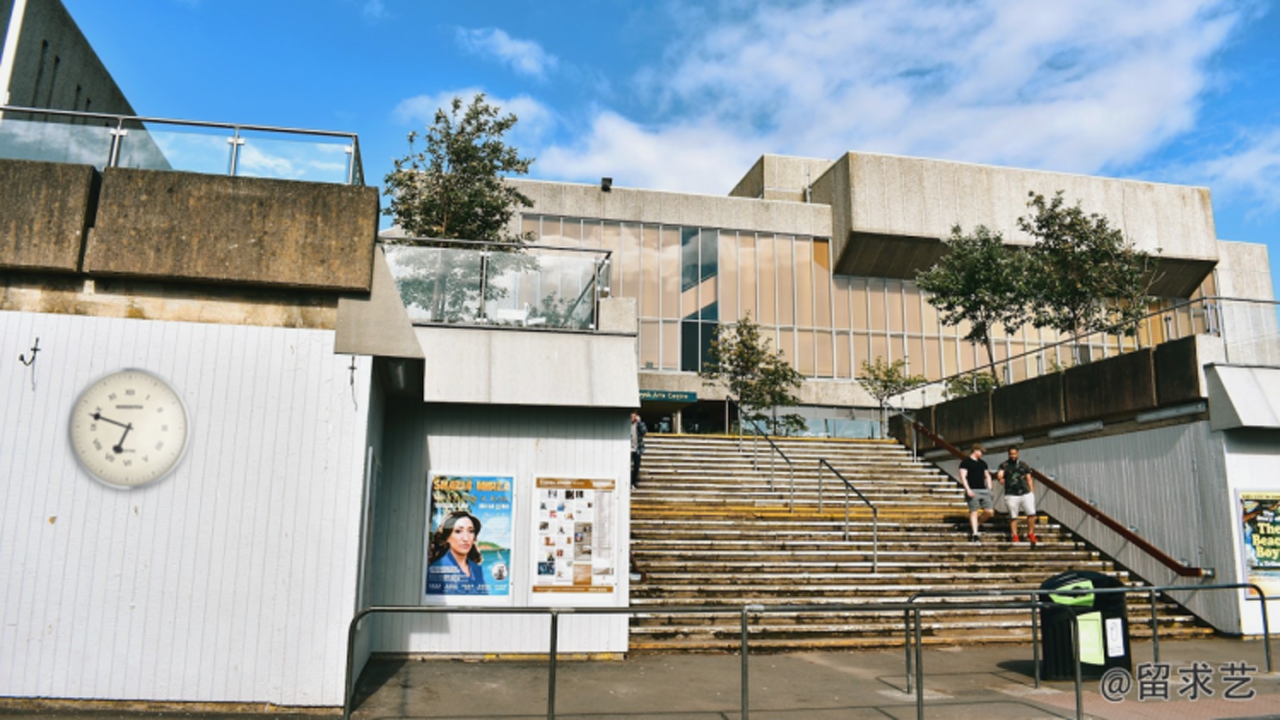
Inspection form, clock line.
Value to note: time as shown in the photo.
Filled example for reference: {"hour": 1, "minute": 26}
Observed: {"hour": 6, "minute": 48}
